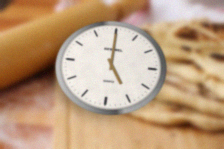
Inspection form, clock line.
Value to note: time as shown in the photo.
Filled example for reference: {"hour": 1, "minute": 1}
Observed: {"hour": 5, "minute": 0}
